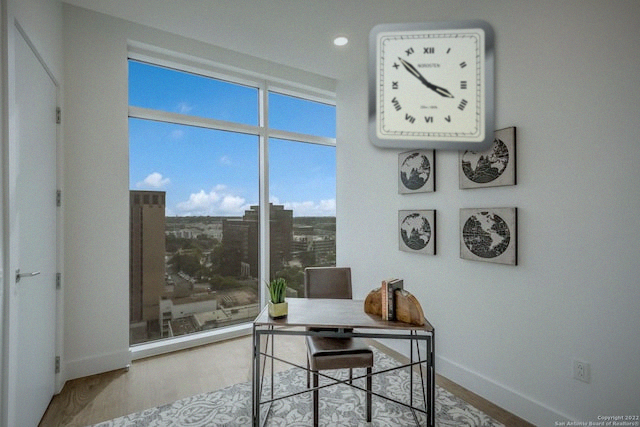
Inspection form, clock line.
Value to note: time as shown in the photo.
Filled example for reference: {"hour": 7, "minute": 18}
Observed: {"hour": 3, "minute": 52}
